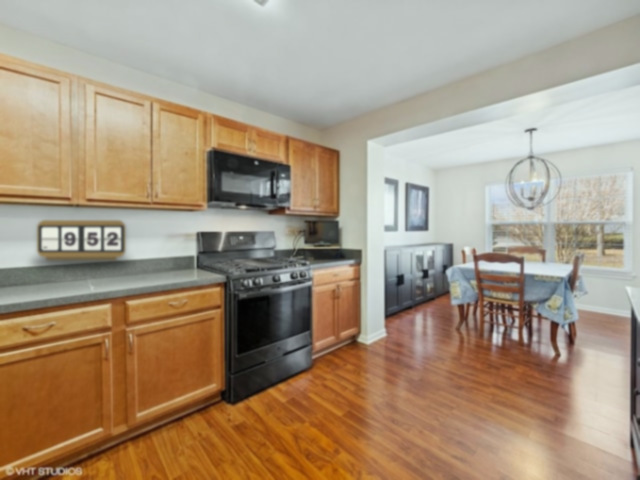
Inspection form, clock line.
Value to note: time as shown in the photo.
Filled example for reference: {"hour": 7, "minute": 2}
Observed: {"hour": 9, "minute": 52}
